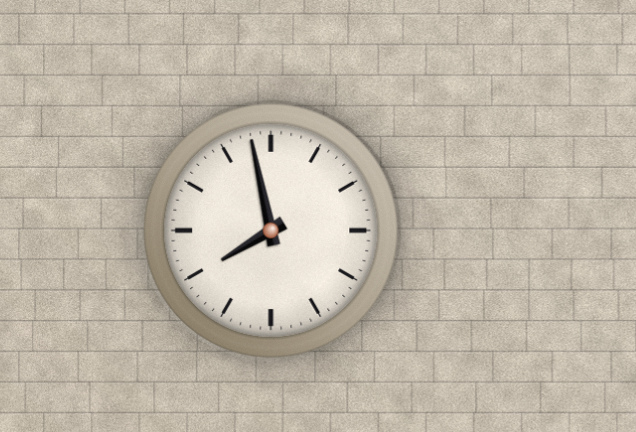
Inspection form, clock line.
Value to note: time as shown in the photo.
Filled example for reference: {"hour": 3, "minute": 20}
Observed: {"hour": 7, "minute": 58}
